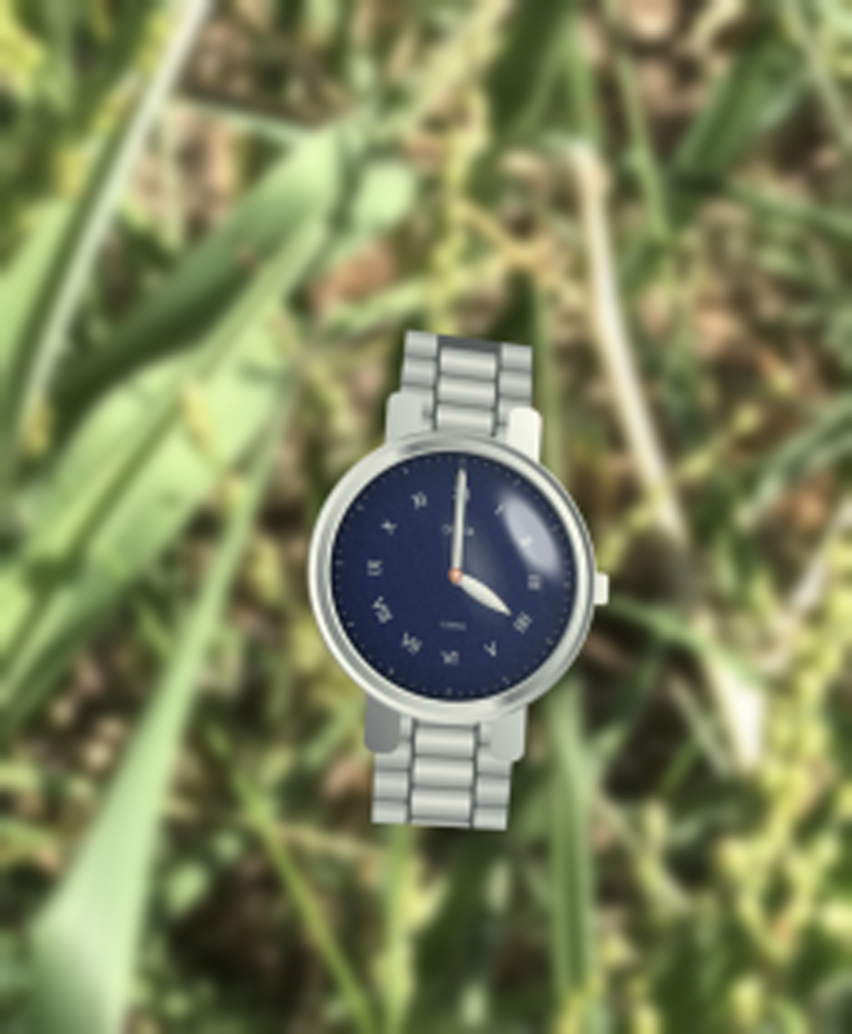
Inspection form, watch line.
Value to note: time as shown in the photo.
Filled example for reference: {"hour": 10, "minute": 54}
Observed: {"hour": 4, "minute": 0}
